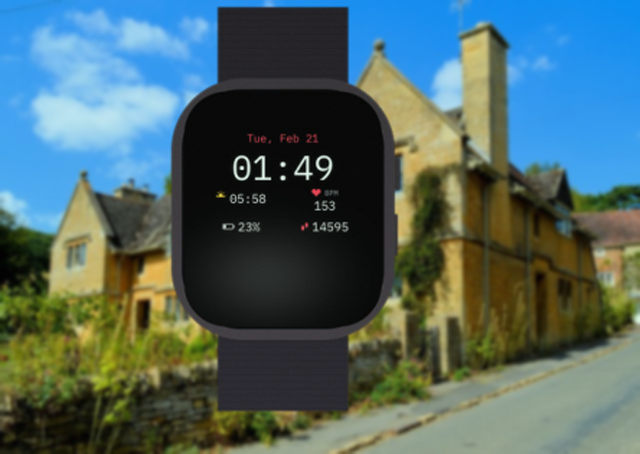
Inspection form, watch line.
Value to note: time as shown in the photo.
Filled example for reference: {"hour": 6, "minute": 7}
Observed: {"hour": 1, "minute": 49}
